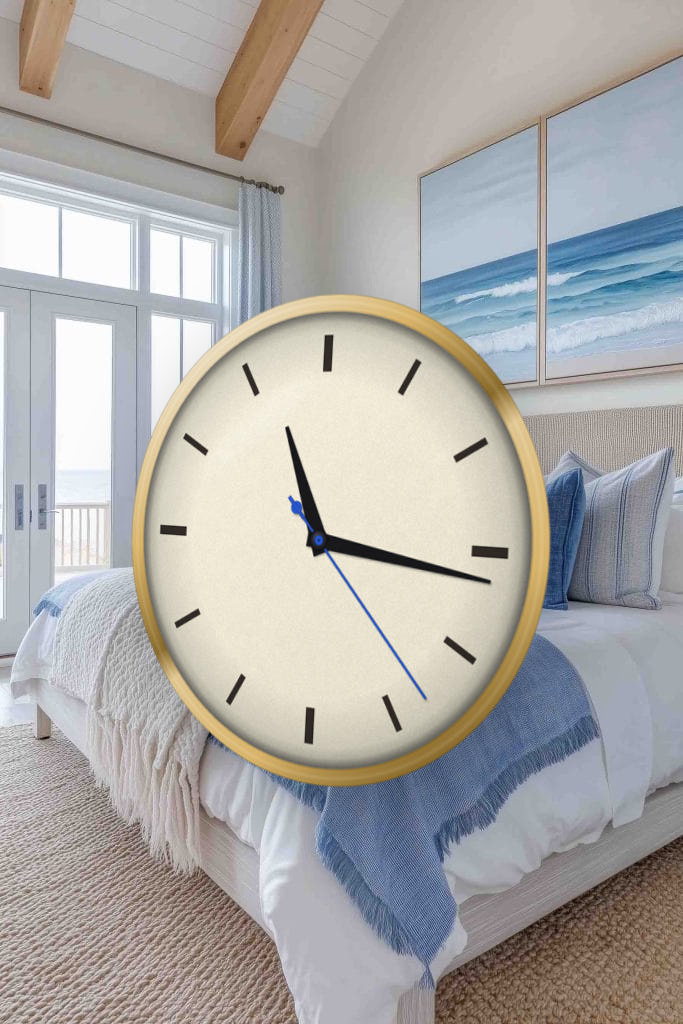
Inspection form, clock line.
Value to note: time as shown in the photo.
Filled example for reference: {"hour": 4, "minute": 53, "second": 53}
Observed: {"hour": 11, "minute": 16, "second": 23}
